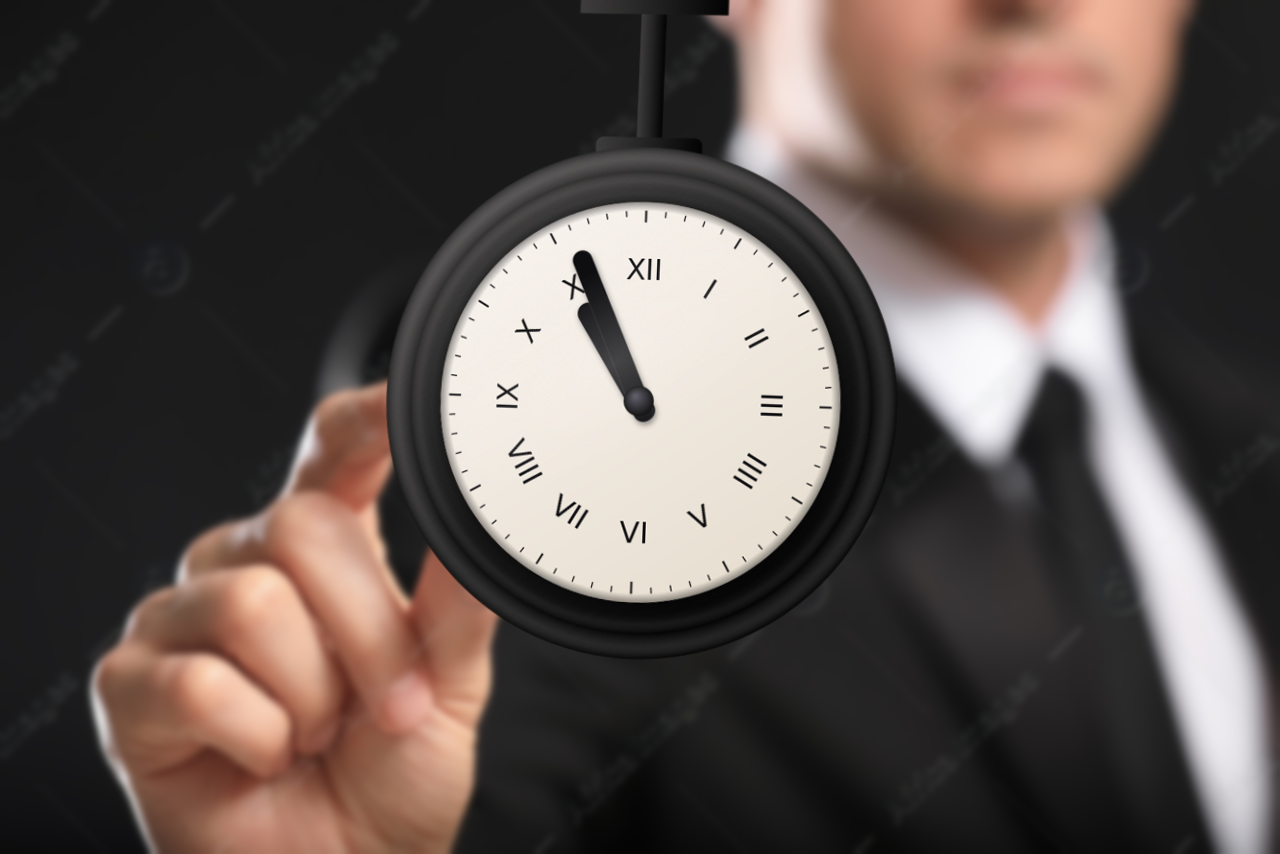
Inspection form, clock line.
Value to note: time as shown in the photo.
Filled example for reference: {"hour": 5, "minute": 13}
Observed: {"hour": 10, "minute": 56}
